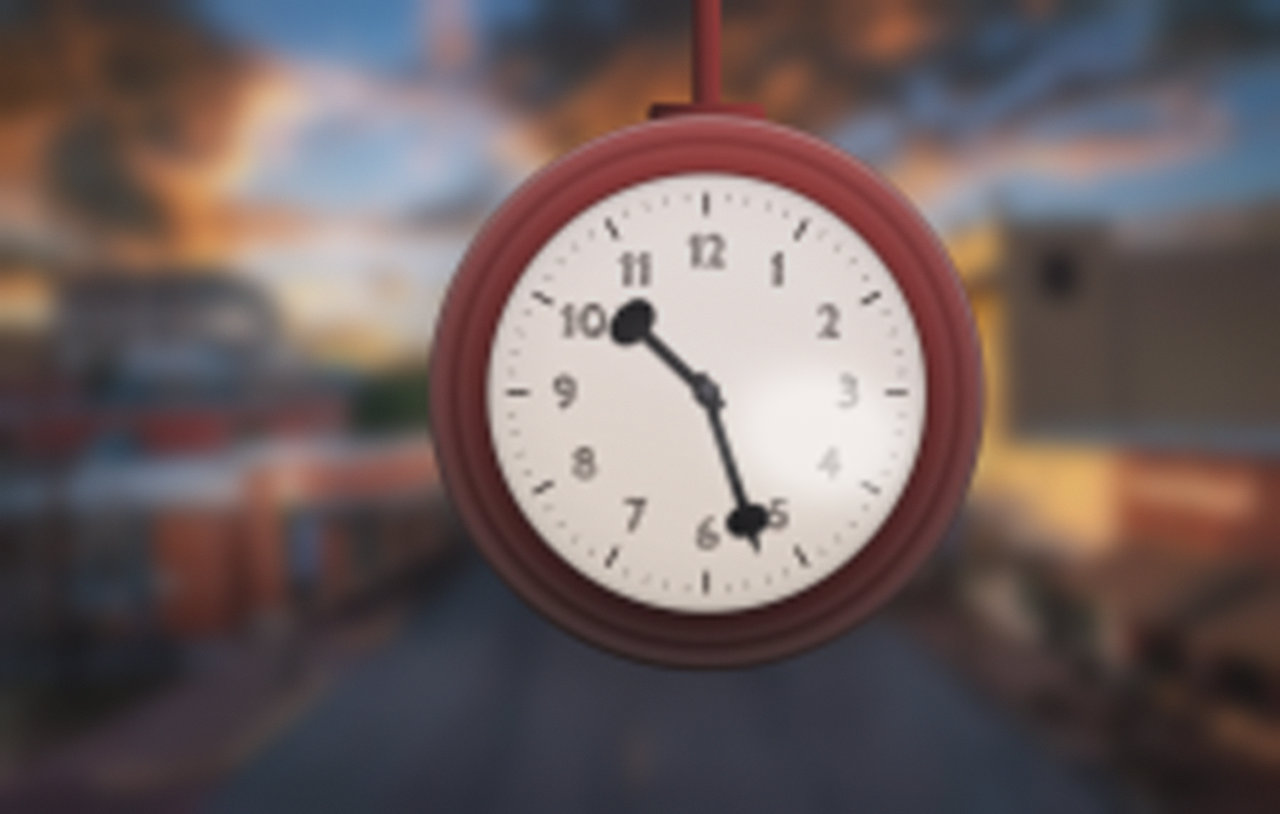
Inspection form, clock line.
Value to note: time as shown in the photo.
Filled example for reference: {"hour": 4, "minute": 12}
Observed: {"hour": 10, "minute": 27}
